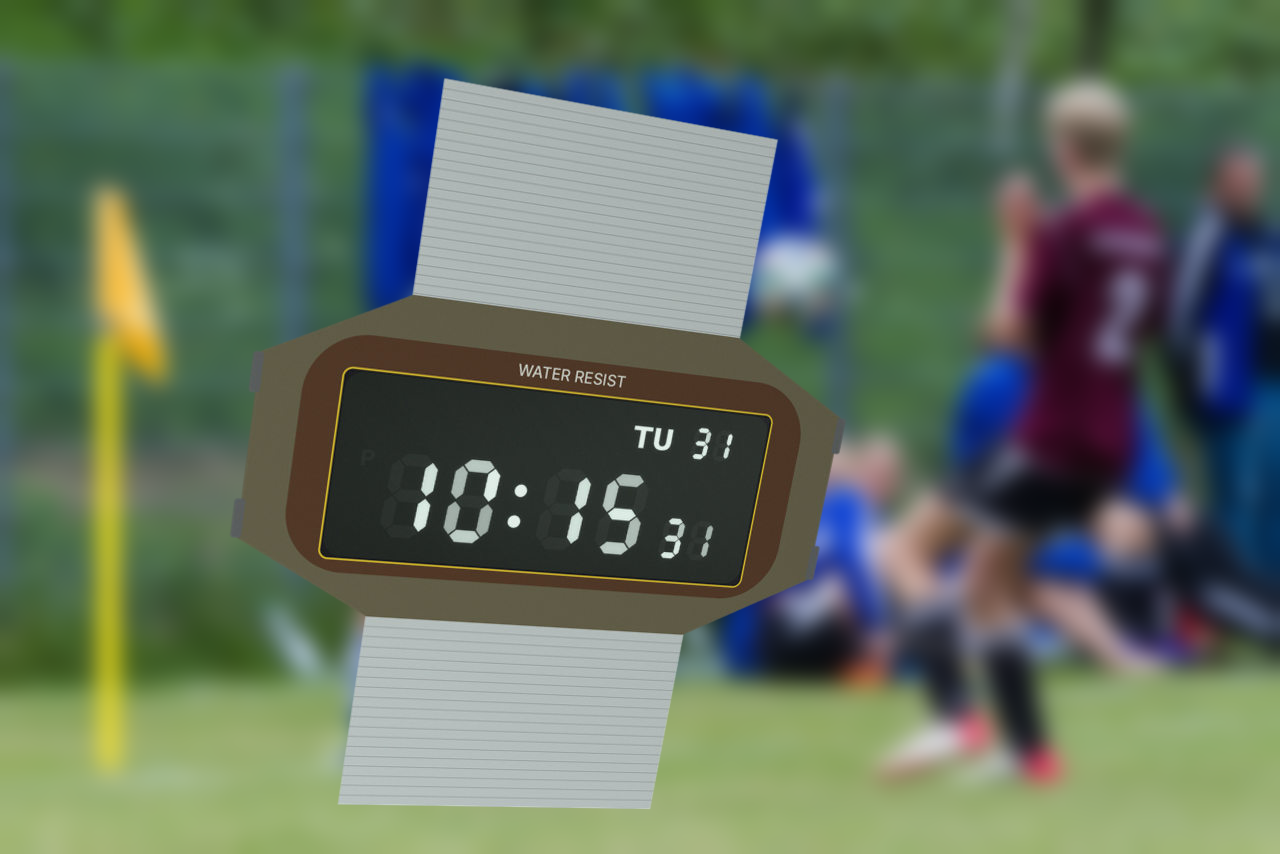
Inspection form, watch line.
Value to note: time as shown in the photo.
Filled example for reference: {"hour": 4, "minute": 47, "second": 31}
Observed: {"hour": 10, "minute": 15, "second": 31}
